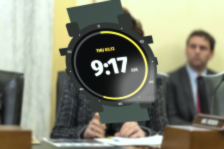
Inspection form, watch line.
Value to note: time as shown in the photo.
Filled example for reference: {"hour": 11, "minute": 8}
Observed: {"hour": 9, "minute": 17}
